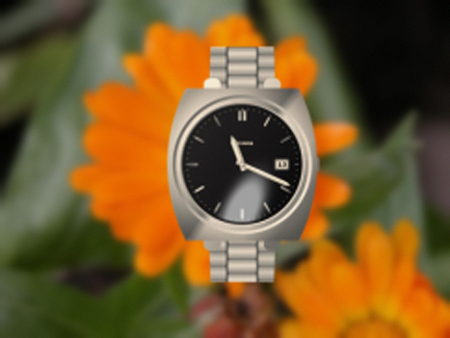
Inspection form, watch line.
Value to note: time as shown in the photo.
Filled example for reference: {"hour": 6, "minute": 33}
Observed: {"hour": 11, "minute": 19}
